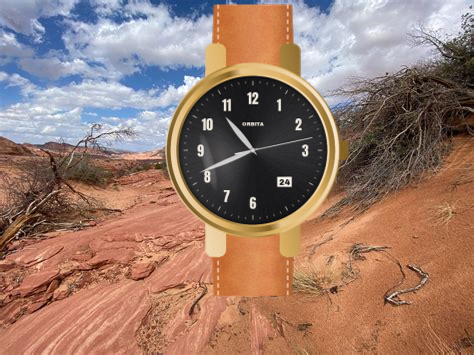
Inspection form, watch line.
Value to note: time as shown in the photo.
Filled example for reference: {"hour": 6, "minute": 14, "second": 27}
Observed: {"hour": 10, "minute": 41, "second": 13}
